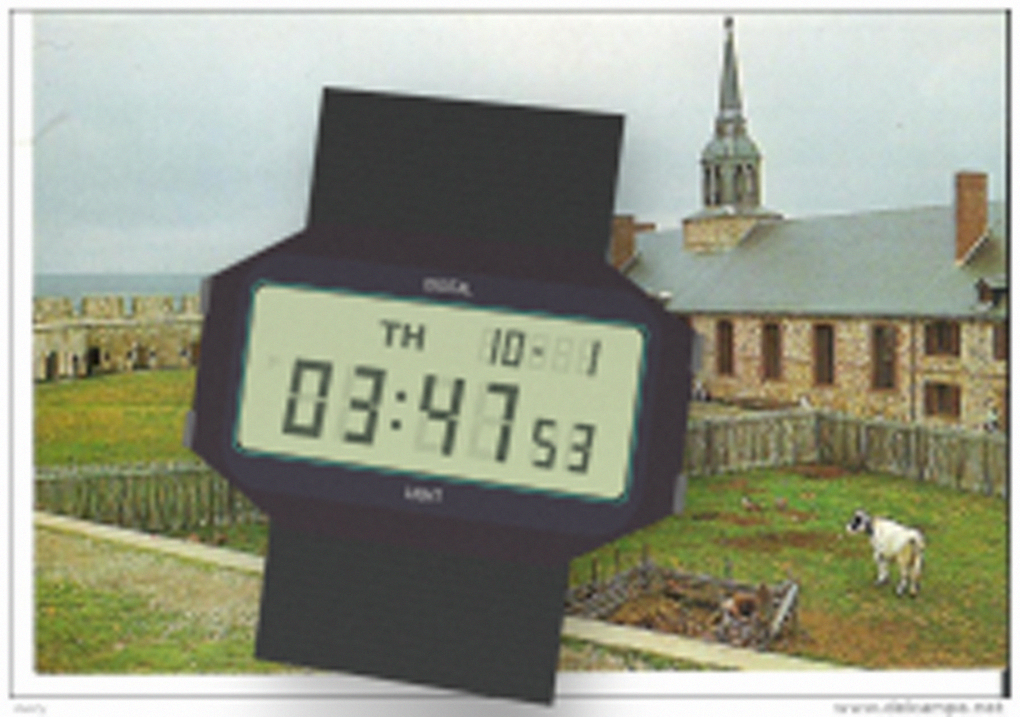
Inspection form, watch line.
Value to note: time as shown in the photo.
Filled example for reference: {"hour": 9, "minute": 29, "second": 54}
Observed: {"hour": 3, "minute": 47, "second": 53}
